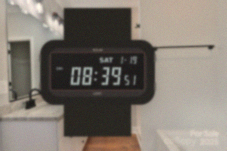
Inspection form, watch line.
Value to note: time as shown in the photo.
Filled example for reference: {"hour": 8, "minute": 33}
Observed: {"hour": 8, "minute": 39}
